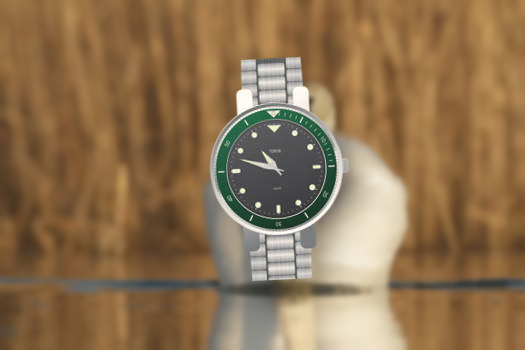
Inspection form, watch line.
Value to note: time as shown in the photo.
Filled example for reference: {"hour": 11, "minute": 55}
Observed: {"hour": 10, "minute": 48}
